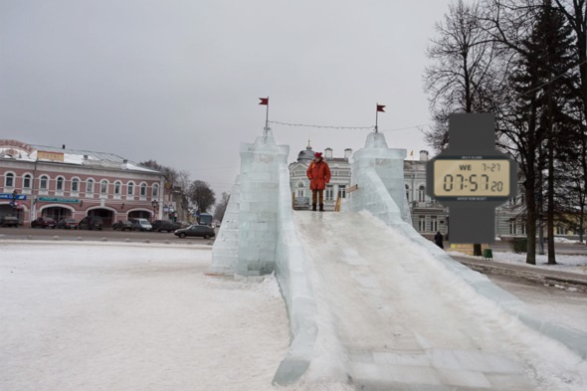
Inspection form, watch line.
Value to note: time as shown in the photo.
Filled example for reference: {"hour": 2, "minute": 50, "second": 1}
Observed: {"hour": 7, "minute": 57, "second": 20}
